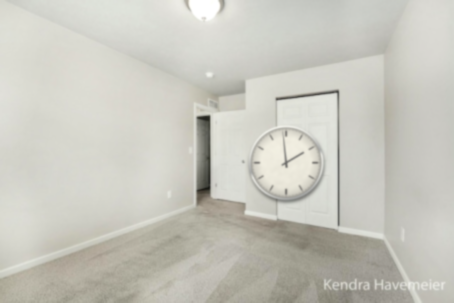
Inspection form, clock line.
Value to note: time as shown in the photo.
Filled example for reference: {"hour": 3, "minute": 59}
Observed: {"hour": 1, "minute": 59}
